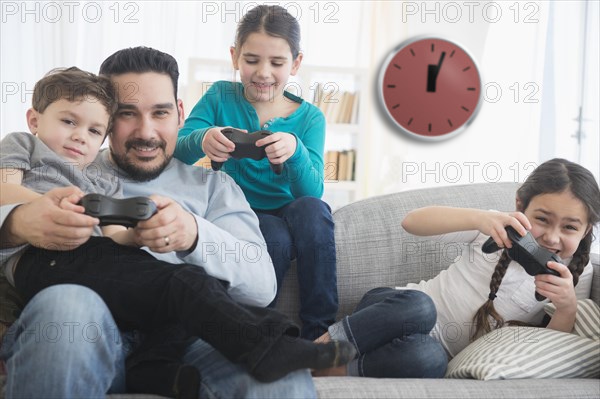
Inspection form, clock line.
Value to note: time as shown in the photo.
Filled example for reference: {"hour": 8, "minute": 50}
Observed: {"hour": 12, "minute": 3}
